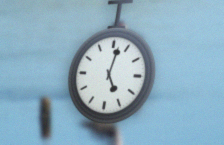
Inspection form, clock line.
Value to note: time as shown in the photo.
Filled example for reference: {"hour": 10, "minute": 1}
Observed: {"hour": 5, "minute": 2}
